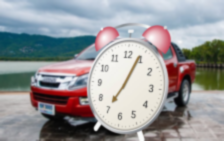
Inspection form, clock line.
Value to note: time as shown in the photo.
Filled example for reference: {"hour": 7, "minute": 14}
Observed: {"hour": 7, "minute": 4}
